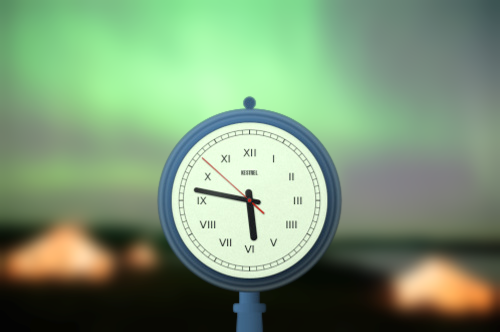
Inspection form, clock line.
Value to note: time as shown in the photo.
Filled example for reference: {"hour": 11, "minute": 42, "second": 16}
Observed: {"hour": 5, "minute": 46, "second": 52}
